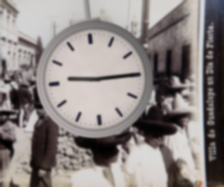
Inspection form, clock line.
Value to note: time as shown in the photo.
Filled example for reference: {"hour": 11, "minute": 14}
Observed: {"hour": 9, "minute": 15}
